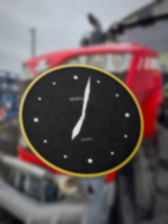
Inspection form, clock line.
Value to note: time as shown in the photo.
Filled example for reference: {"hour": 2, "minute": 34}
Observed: {"hour": 7, "minute": 3}
